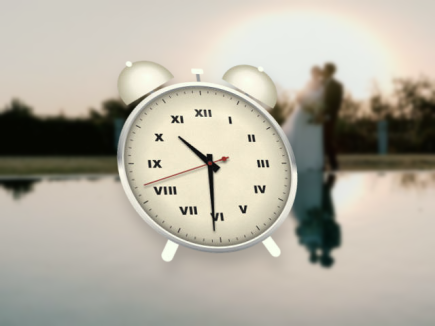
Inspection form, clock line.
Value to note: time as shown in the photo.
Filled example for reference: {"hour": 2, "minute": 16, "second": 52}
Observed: {"hour": 10, "minute": 30, "second": 42}
